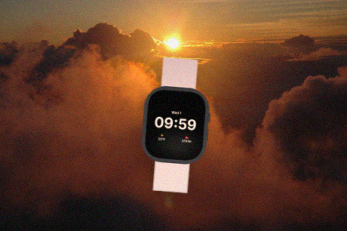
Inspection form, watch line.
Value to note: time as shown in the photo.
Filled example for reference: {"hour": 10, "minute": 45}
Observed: {"hour": 9, "minute": 59}
